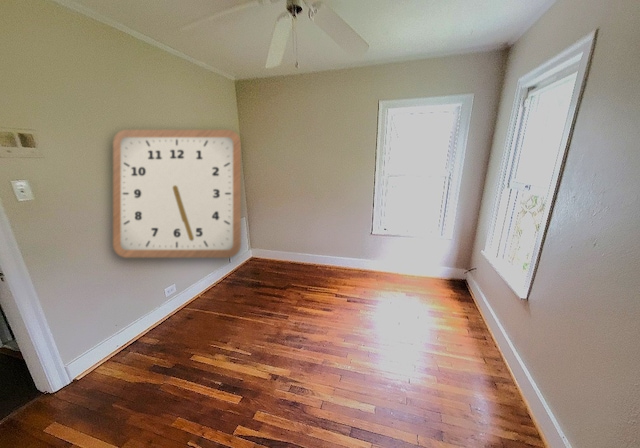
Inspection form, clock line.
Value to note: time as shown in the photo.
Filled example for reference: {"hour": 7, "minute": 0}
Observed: {"hour": 5, "minute": 27}
